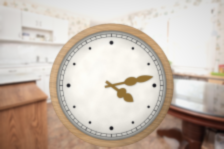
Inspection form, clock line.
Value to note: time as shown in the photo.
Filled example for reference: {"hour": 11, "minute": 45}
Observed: {"hour": 4, "minute": 13}
